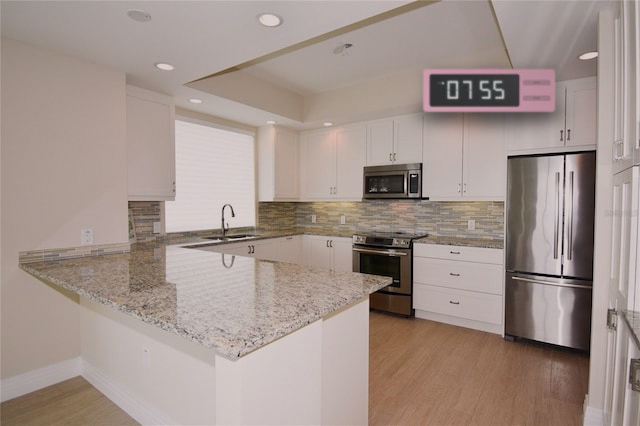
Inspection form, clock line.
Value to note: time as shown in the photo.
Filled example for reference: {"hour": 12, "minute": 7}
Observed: {"hour": 7, "minute": 55}
